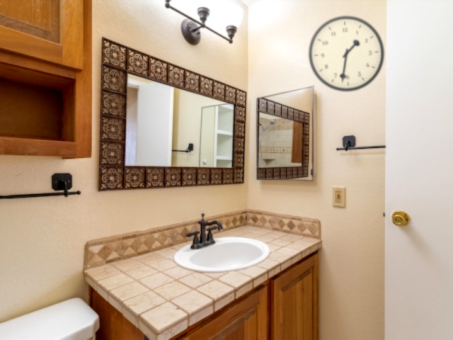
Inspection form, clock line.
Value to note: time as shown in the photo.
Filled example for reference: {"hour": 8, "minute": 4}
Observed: {"hour": 1, "minute": 32}
